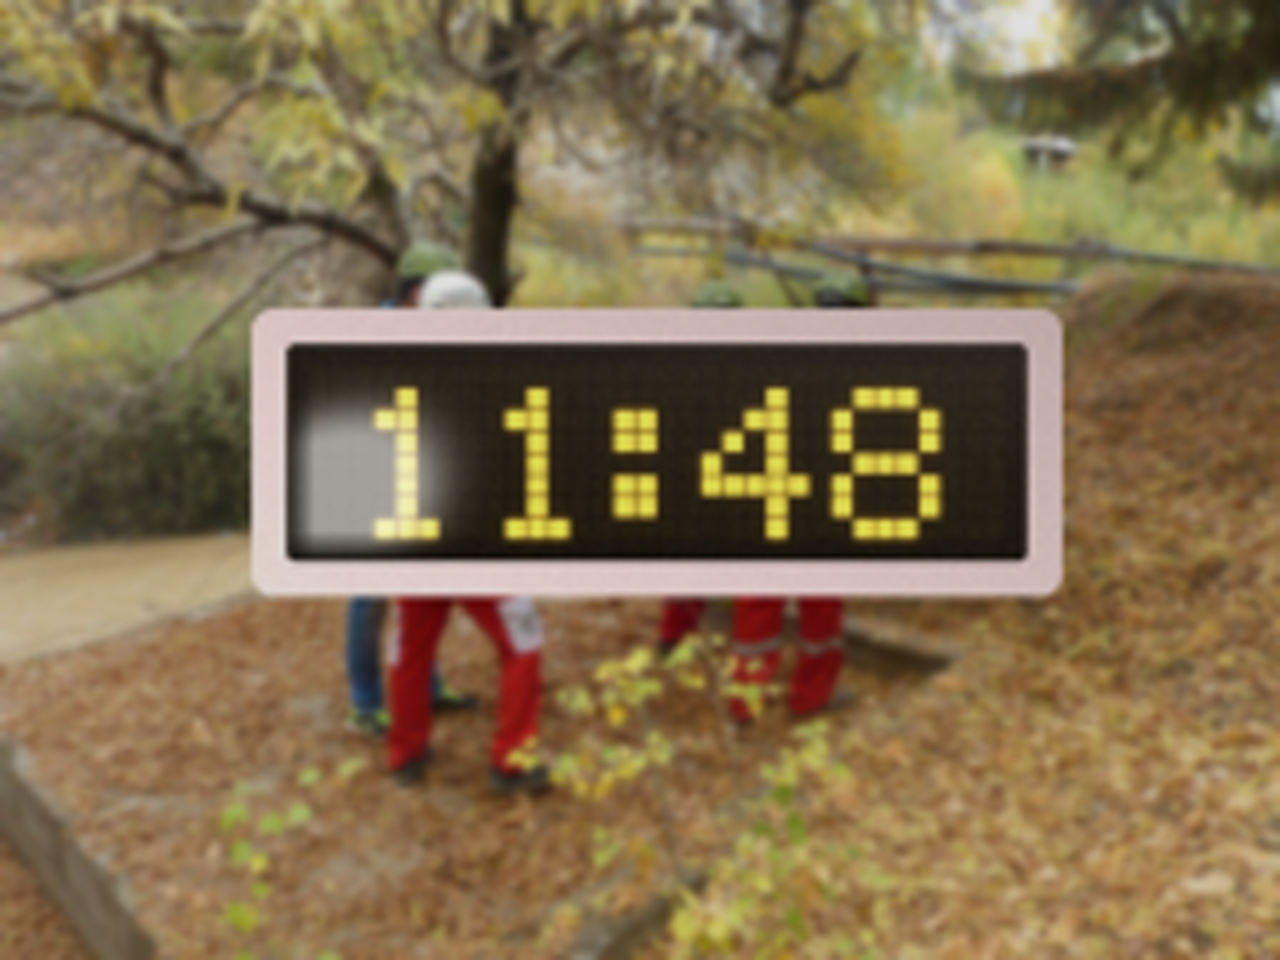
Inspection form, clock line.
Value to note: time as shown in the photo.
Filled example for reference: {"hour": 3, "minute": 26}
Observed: {"hour": 11, "minute": 48}
